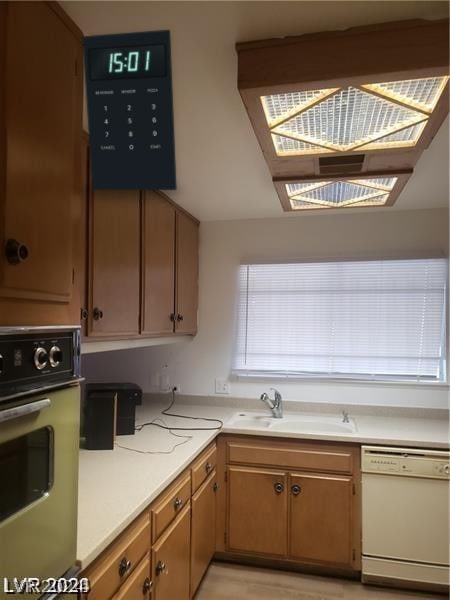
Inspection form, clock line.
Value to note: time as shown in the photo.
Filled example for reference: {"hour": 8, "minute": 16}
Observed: {"hour": 15, "minute": 1}
